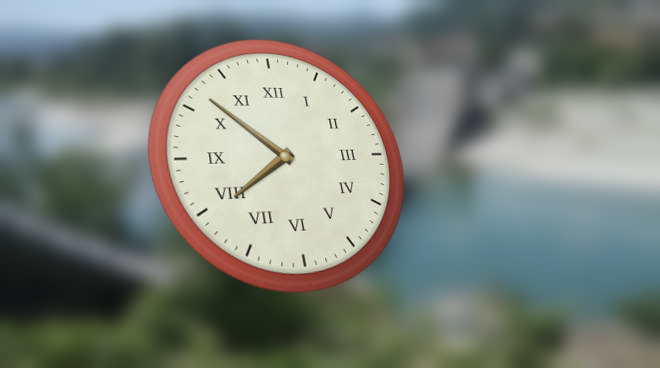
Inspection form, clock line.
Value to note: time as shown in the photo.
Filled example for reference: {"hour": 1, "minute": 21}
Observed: {"hour": 7, "minute": 52}
